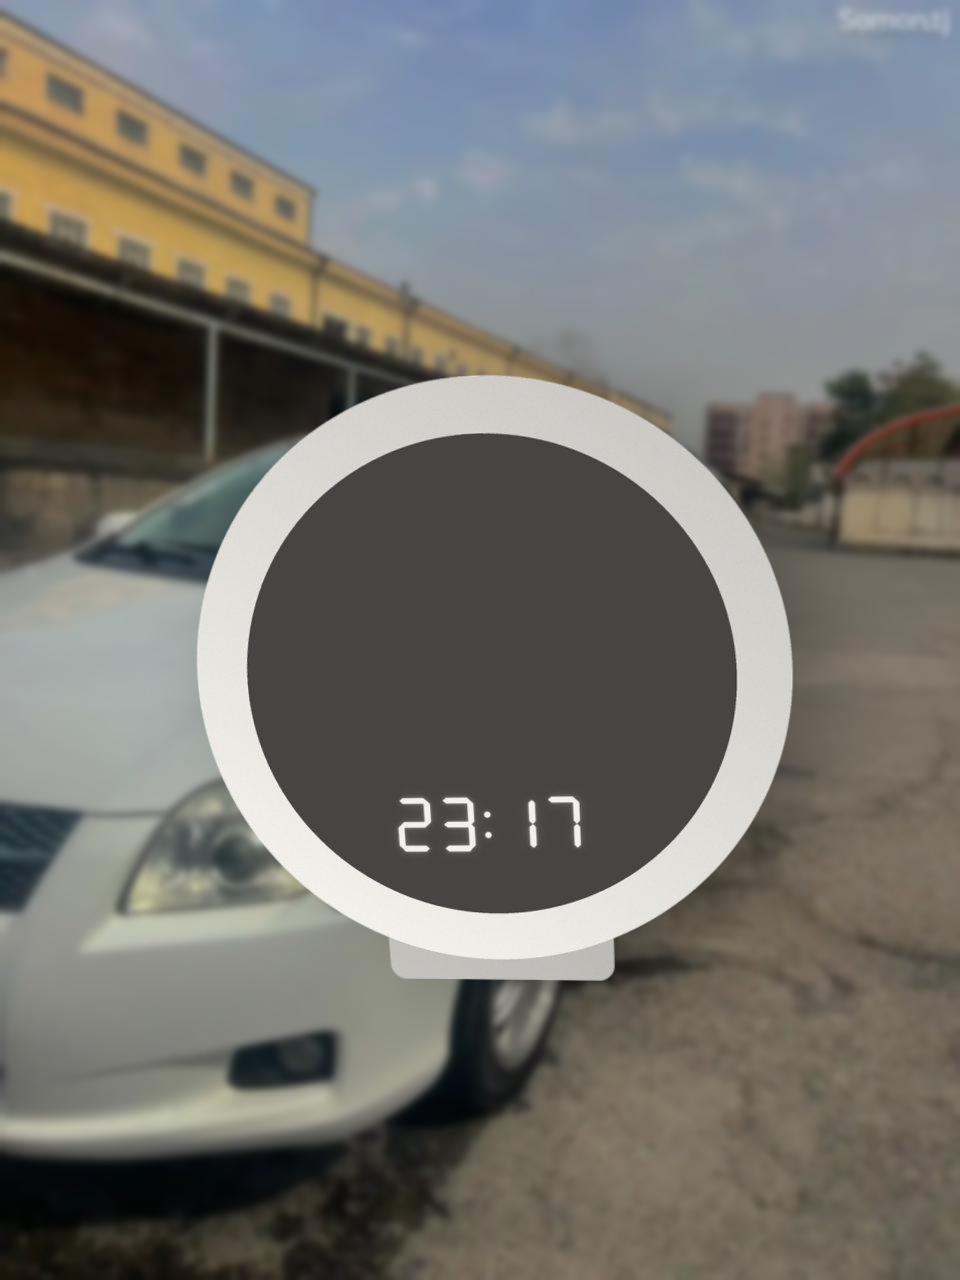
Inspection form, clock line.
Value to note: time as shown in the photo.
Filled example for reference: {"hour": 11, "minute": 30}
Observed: {"hour": 23, "minute": 17}
